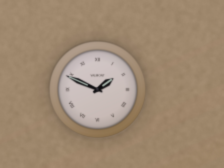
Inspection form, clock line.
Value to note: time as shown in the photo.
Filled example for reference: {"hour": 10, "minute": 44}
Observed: {"hour": 1, "minute": 49}
